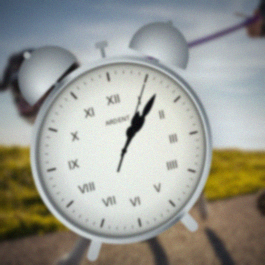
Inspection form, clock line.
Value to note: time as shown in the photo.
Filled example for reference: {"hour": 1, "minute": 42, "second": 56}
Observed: {"hour": 1, "minute": 7, "second": 5}
